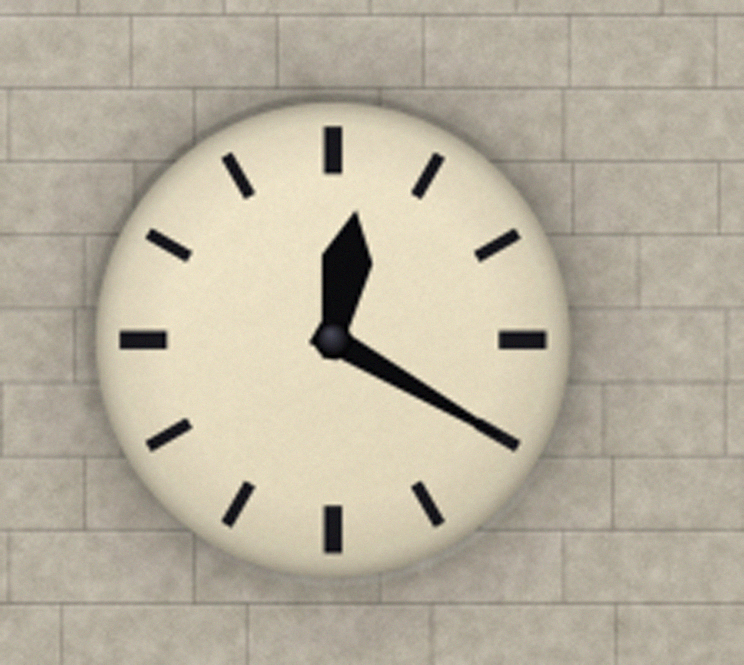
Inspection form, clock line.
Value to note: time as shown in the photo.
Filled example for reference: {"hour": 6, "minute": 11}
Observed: {"hour": 12, "minute": 20}
